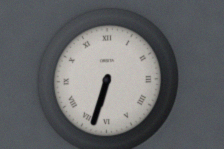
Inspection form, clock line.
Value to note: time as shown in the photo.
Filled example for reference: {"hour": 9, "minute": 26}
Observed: {"hour": 6, "minute": 33}
